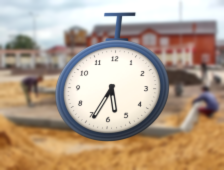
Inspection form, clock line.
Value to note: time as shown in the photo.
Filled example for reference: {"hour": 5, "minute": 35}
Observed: {"hour": 5, "minute": 34}
